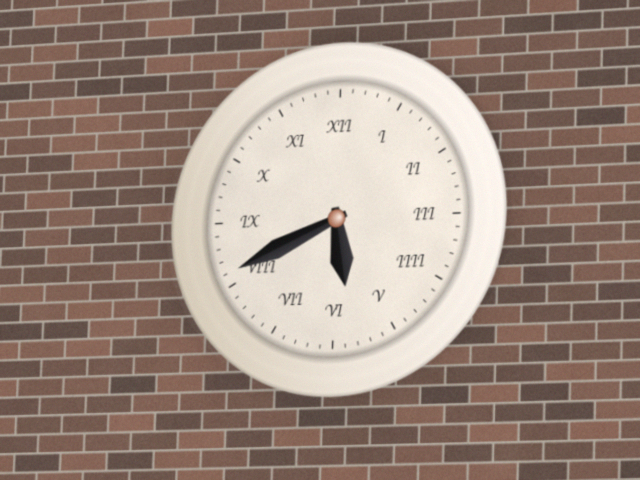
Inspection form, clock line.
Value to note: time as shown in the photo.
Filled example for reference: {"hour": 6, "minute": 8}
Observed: {"hour": 5, "minute": 41}
